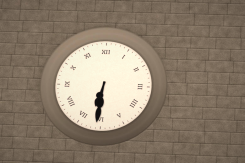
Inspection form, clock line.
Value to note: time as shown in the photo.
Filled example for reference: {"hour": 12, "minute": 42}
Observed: {"hour": 6, "minute": 31}
